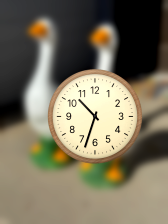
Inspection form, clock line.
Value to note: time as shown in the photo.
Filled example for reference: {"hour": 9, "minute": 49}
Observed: {"hour": 10, "minute": 33}
